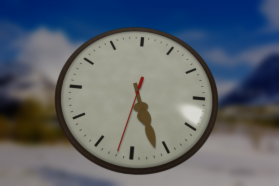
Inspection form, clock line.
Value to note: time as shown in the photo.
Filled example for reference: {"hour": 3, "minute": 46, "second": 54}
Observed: {"hour": 5, "minute": 26, "second": 32}
